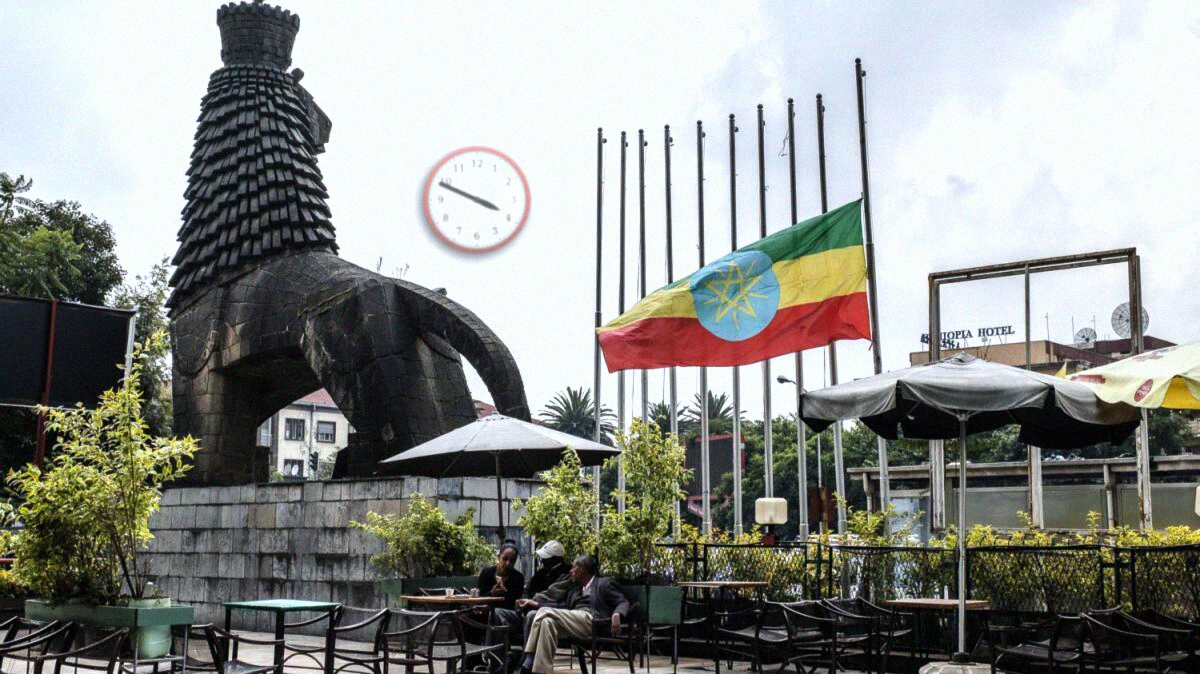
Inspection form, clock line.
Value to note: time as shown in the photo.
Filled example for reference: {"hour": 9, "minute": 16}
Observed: {"hour": 3, "minute": 49}
